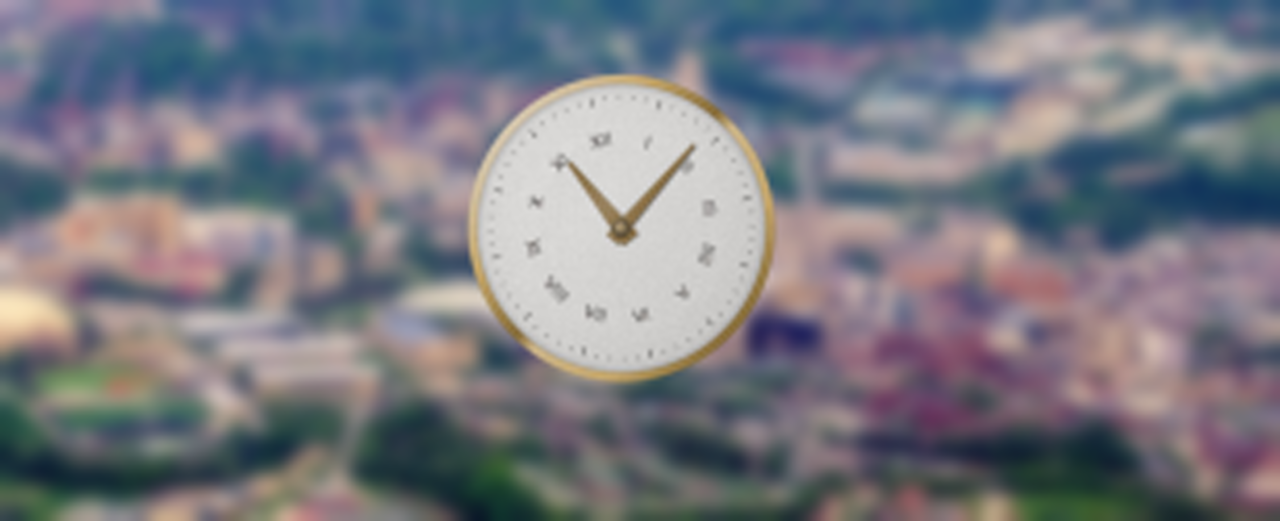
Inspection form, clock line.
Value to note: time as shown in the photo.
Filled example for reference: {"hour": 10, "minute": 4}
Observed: {"hour": 11, "minute": 9}
